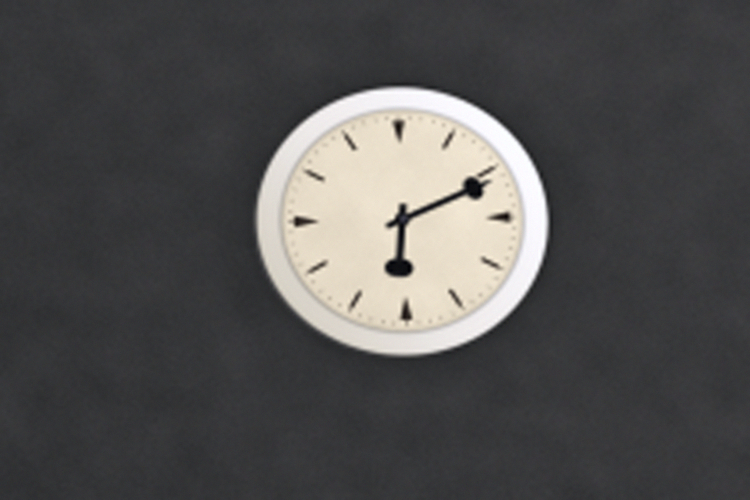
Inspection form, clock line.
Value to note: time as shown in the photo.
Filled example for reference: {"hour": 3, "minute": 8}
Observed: {"hour": 6, "minute": 11}
